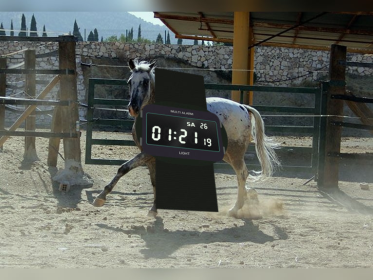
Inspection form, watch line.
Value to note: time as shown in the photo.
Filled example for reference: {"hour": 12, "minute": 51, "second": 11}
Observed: {"hour": 1, "minute": 21, "second": 19}
